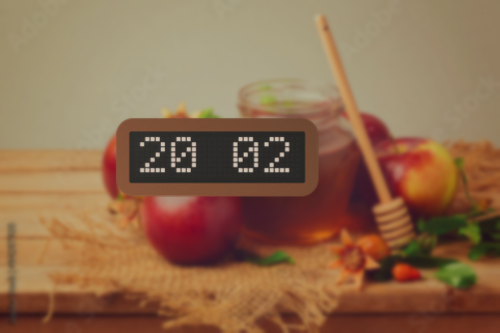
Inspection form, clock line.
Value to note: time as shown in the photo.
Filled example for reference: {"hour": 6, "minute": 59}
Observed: {"hour": 20, "minute": 2}
